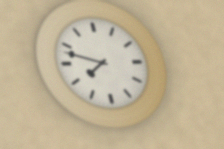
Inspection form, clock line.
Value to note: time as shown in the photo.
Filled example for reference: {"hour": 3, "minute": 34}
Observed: {"hour": 7, "minute": 48}
